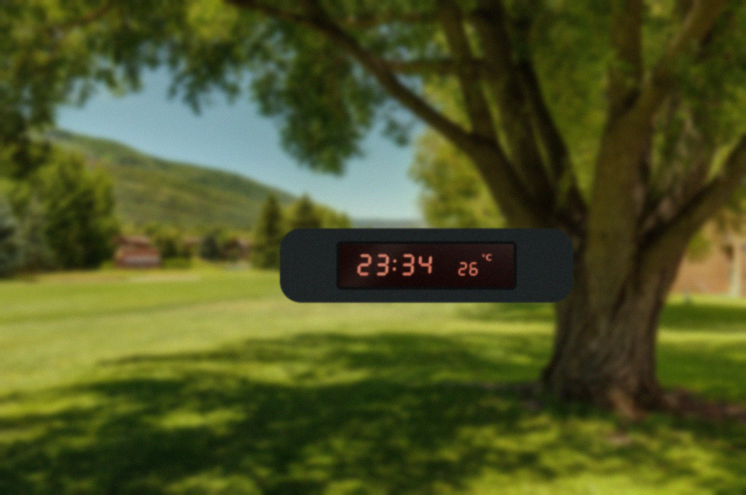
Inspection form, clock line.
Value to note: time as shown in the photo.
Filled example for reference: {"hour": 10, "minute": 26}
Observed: {"hour": 23, "minute": 34}
